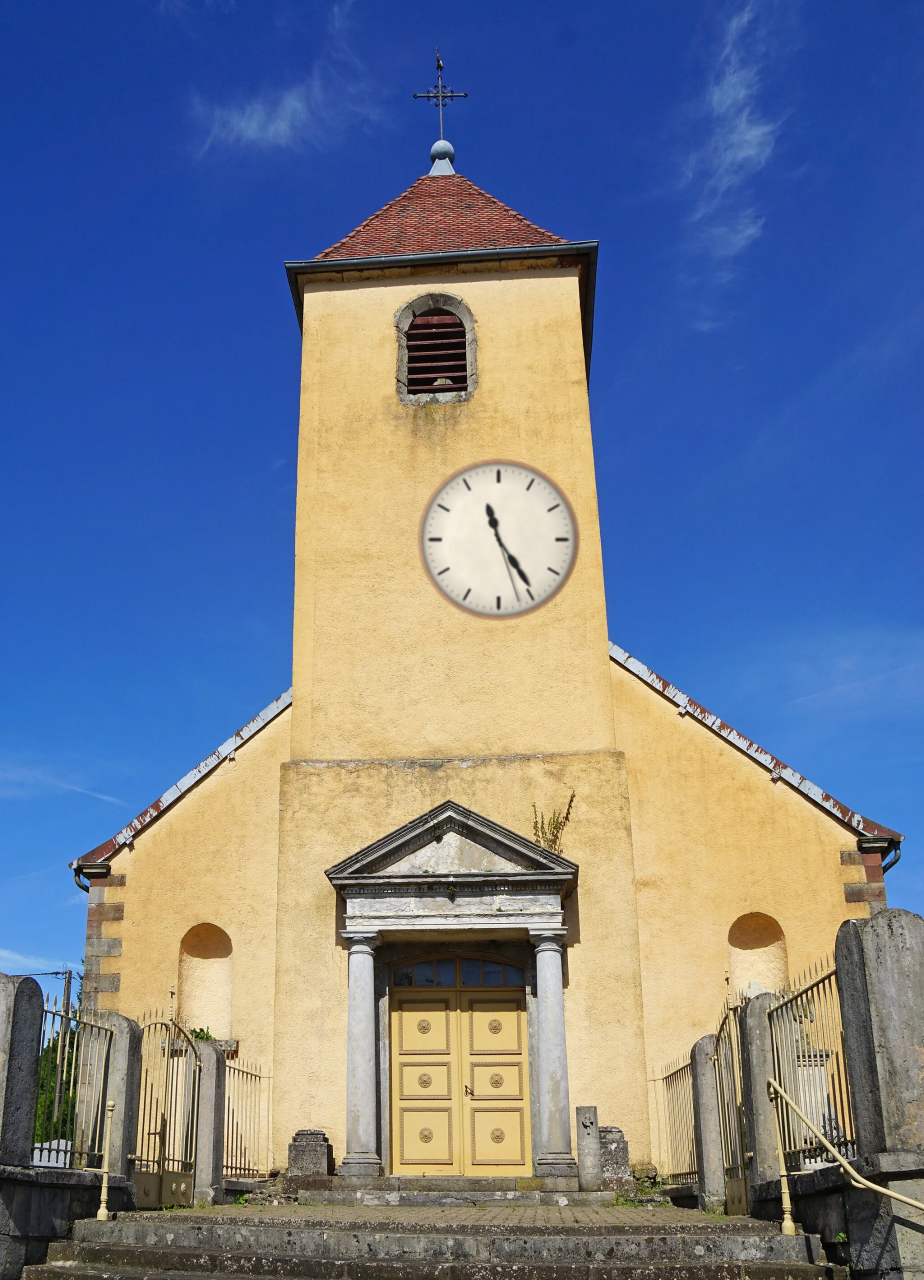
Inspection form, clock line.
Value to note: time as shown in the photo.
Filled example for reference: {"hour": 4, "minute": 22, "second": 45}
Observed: {"hour": 11, "minute": 24, "second": 27}
